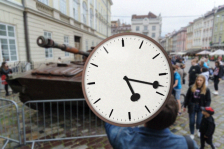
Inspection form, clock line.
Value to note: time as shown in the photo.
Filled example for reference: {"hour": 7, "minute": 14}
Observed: {"hour": 5, "minute": 18}
